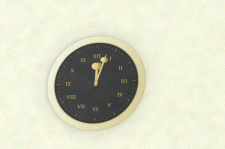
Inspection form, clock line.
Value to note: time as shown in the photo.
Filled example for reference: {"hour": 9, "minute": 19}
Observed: {"hour": 12, "minute": 3}
